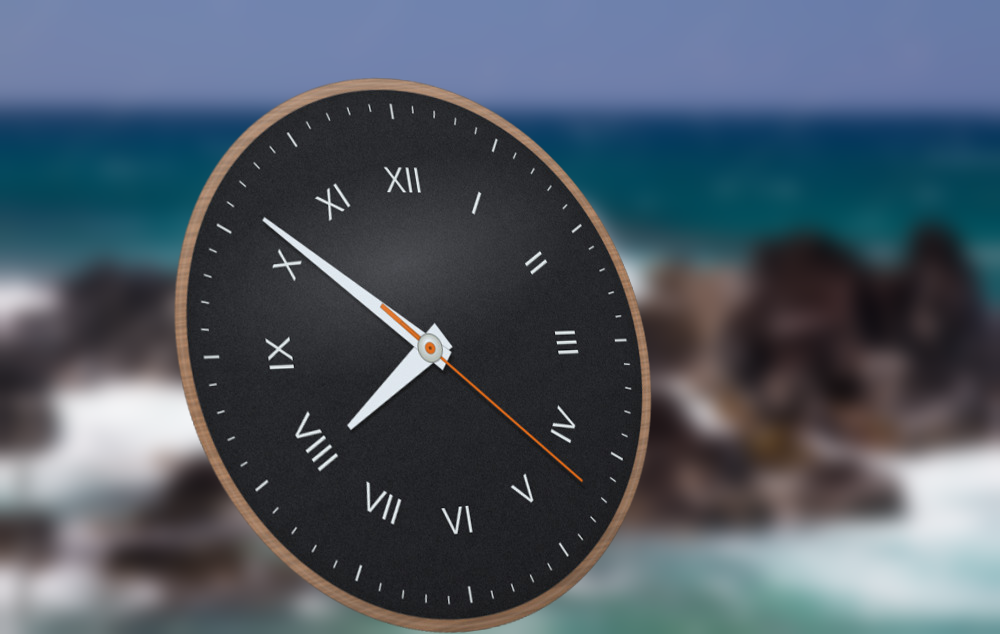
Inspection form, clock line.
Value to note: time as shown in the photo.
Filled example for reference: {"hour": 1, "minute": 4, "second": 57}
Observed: {"hour": 7, "minute": 51, "second": 22}
